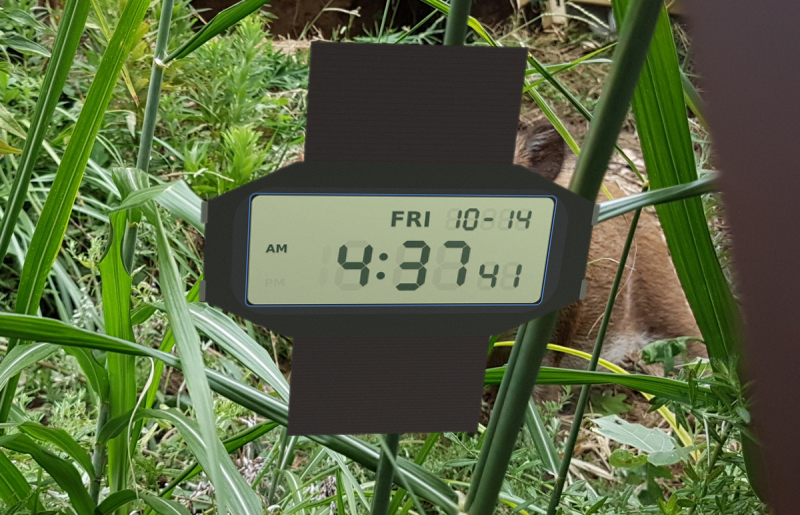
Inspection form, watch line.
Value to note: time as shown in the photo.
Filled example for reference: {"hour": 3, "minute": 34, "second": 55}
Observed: {"hour": 4, "minute": 37, "second": 41}
